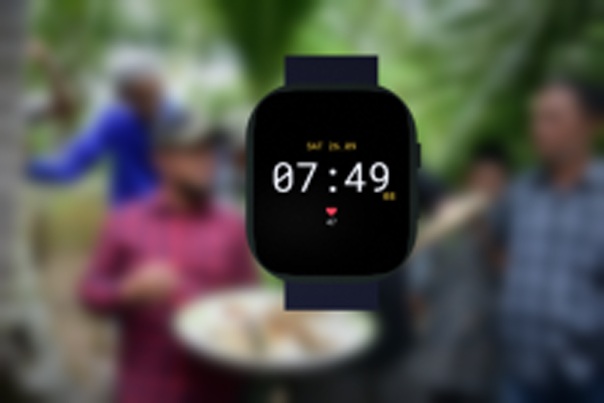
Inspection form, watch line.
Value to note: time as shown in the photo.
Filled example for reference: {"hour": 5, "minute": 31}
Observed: {"hour": 7, "minute": 49}
